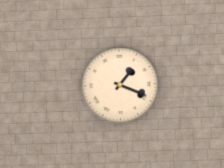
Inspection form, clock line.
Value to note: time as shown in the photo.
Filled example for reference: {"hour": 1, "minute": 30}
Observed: {"hour": 1, "minute": 19}
